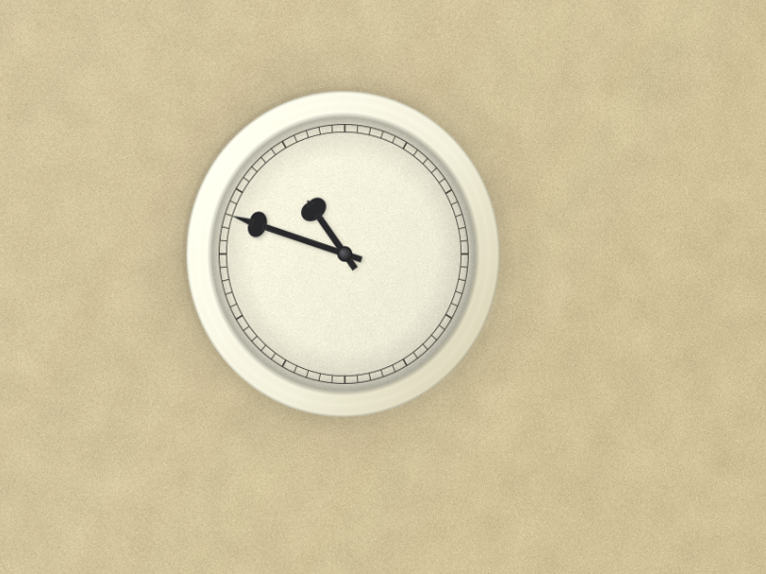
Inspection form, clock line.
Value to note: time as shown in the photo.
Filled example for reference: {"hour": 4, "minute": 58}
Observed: {"hour": 10, "minute": 48}
